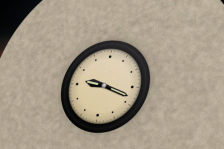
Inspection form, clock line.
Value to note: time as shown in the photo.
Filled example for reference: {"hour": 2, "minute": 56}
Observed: {"hour": 9, "minute": 18}
